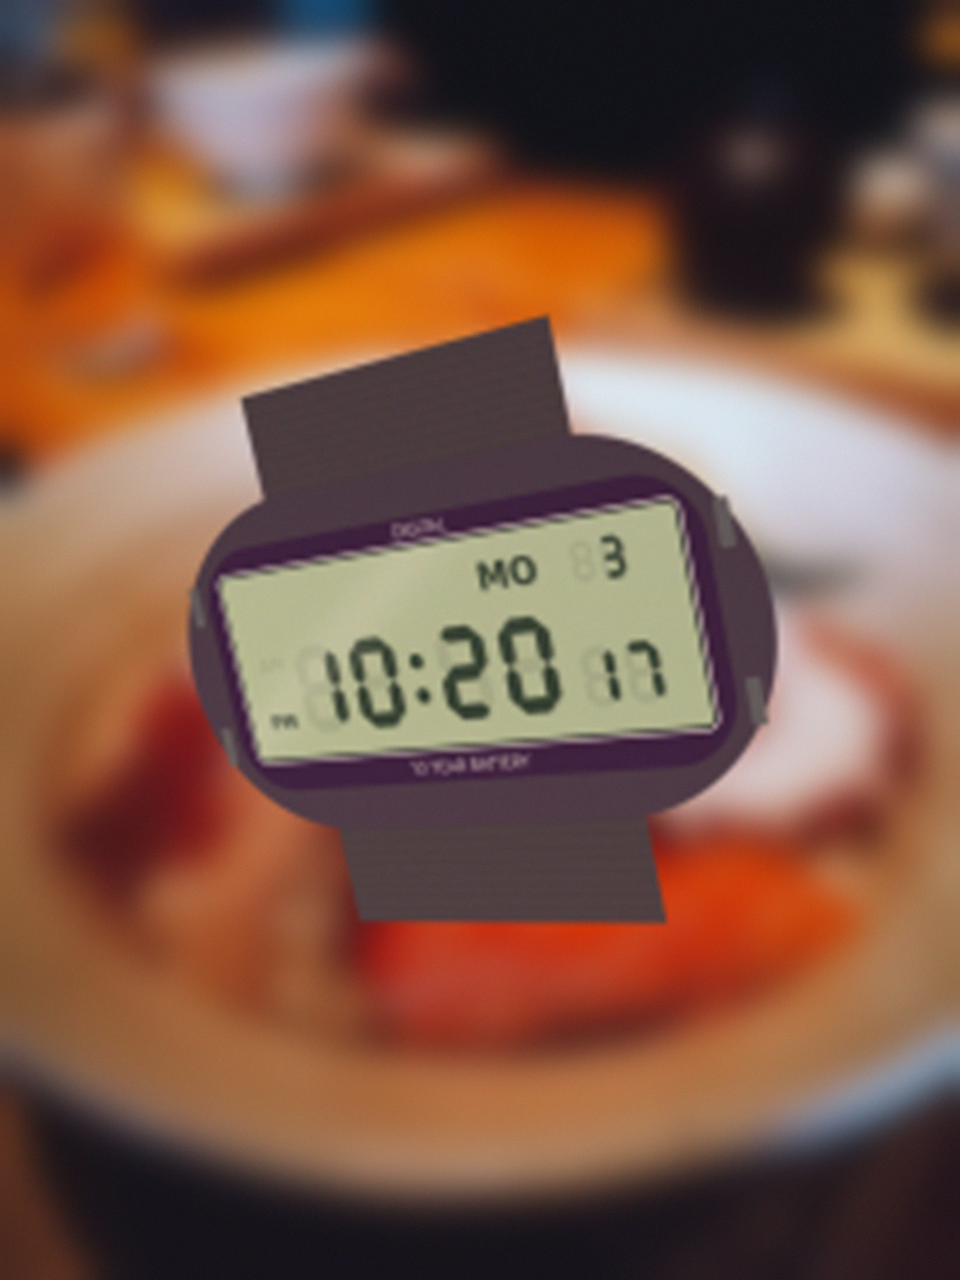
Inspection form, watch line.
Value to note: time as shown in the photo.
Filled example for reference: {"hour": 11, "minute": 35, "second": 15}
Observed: {"hour": 10, "minute": 20, "second": 17}
